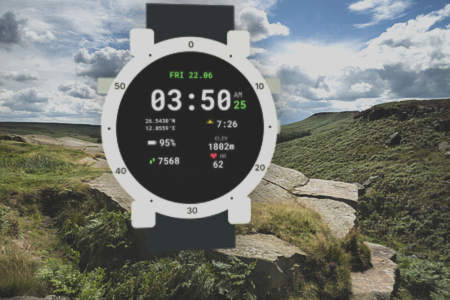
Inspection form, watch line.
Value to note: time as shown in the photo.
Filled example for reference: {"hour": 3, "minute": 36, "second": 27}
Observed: {"hour": 3, "minute": 50, "second": 25}
